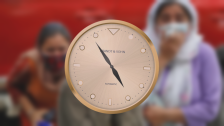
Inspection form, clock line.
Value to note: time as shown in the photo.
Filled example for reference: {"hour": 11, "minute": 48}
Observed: {"hour": 4, "minute": 54}
